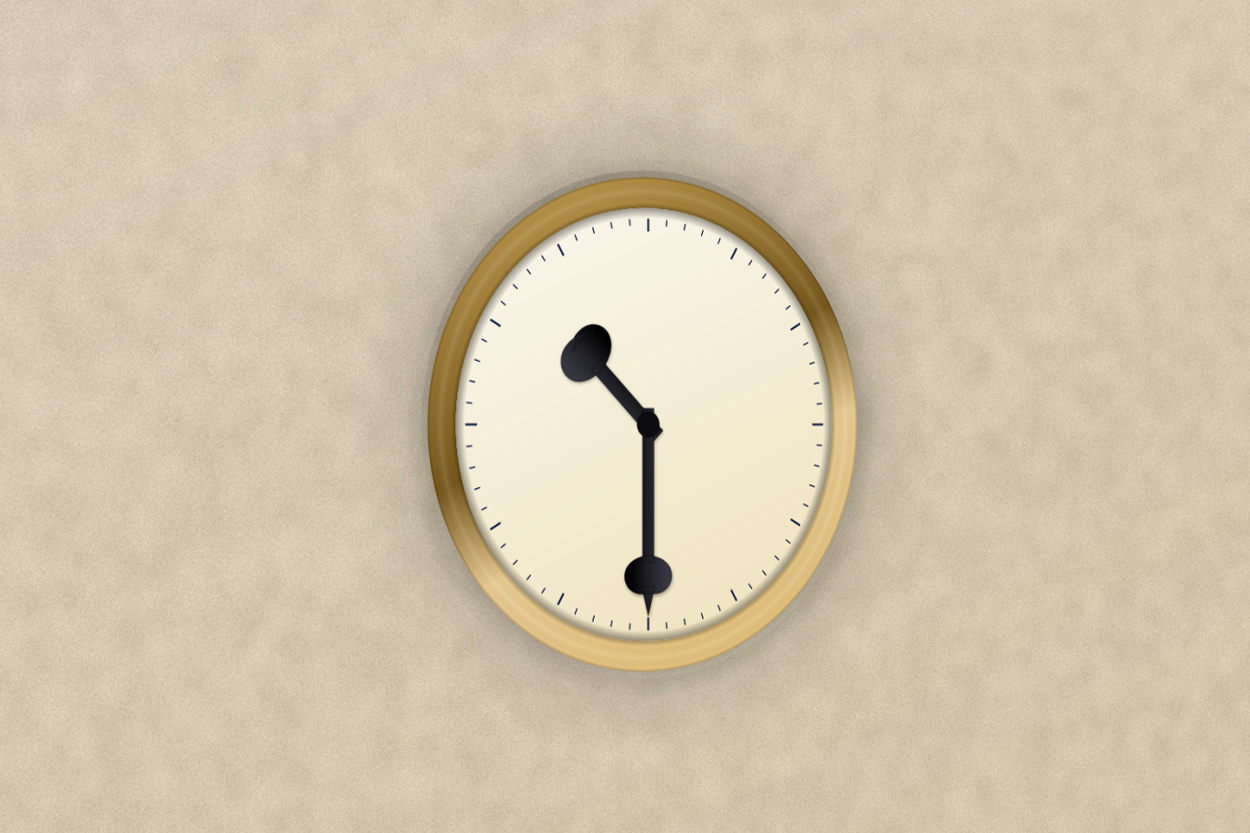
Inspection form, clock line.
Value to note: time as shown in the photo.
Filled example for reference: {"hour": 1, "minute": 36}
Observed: {"hour": 10, "minute": 30}
